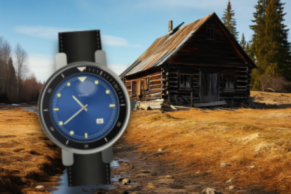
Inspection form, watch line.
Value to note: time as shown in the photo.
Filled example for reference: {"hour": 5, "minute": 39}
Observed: {"hour": 10, "minute": 39}
